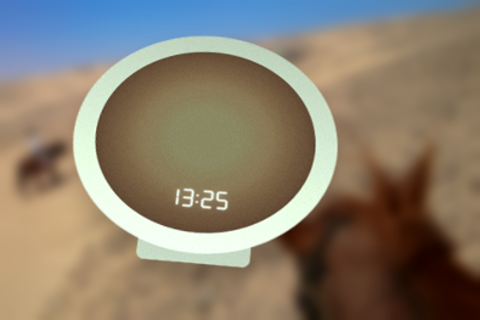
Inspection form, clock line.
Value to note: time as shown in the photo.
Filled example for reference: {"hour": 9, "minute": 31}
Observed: {"hour": 13, "minute": 25}
